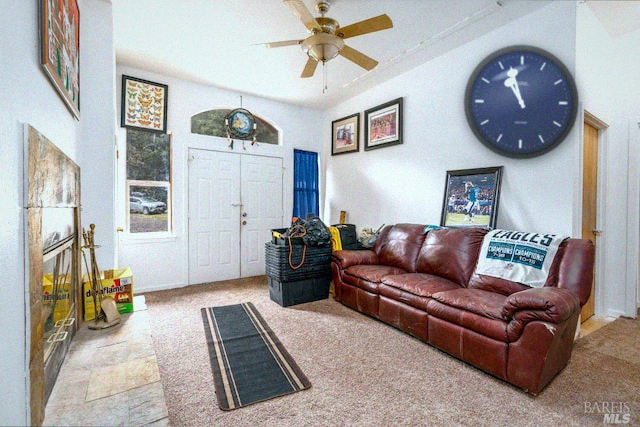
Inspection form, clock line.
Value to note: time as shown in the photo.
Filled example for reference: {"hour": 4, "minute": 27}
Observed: {"hour": 10, "minute": 57}
